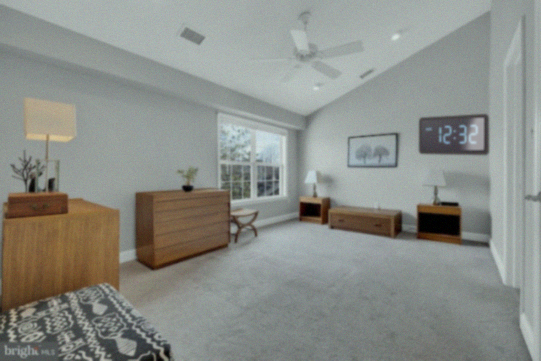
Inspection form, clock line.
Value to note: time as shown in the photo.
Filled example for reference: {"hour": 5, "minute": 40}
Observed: {"hour": 12, "minute": 32}
